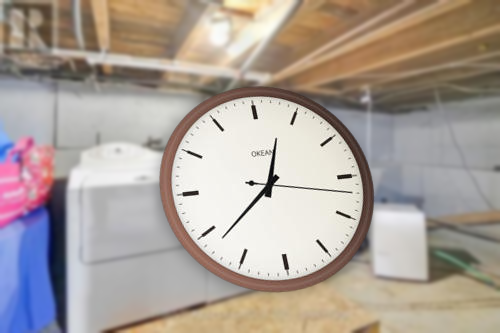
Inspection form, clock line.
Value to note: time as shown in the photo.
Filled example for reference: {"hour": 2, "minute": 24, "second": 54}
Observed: {"hour": 12, "minute": 38, "second": 17}
